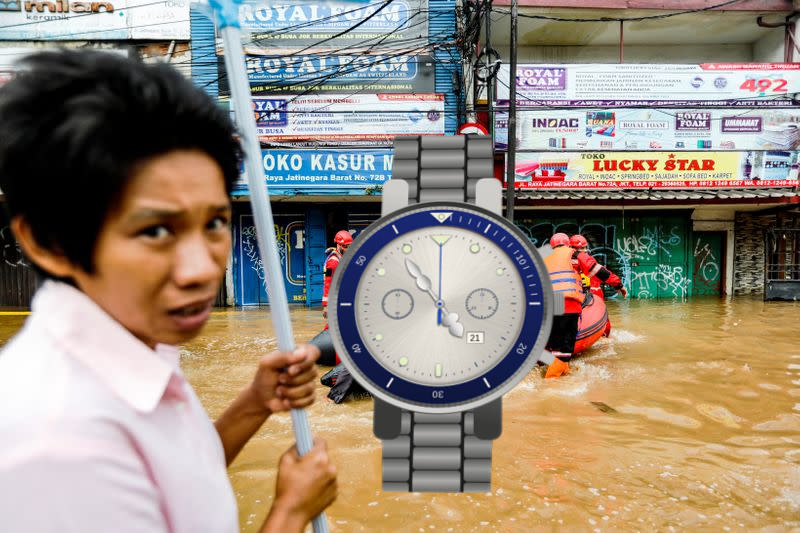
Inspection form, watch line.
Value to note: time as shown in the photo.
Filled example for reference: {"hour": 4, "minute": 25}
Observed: {"hour": 4, "minute": 54}
